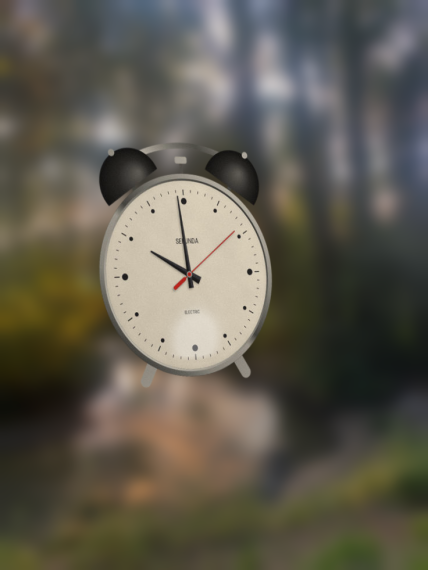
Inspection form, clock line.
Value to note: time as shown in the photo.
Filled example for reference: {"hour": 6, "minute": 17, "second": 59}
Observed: {"hour": 9, "minute": 59, "second": 9}
